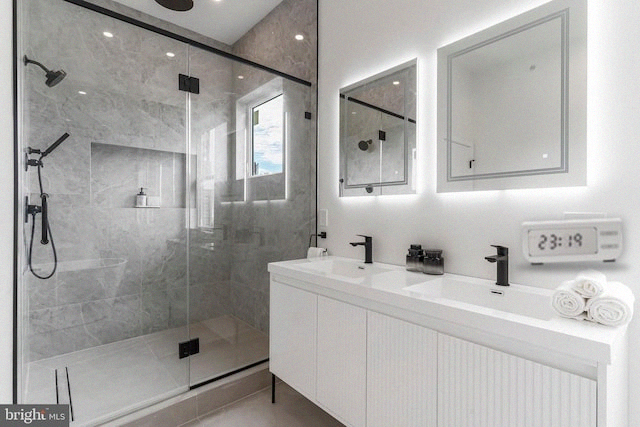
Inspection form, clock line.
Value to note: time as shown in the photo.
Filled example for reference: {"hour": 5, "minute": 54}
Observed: {"hour": 23, "minute": 19}
